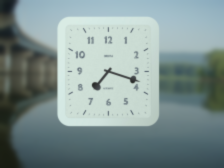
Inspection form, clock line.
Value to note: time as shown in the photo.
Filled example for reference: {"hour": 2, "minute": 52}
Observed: {"hour": 7, "minute": 18}
